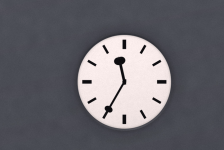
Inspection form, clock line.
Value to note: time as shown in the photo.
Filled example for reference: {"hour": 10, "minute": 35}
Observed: {"hour": 11, "minute": 35}
